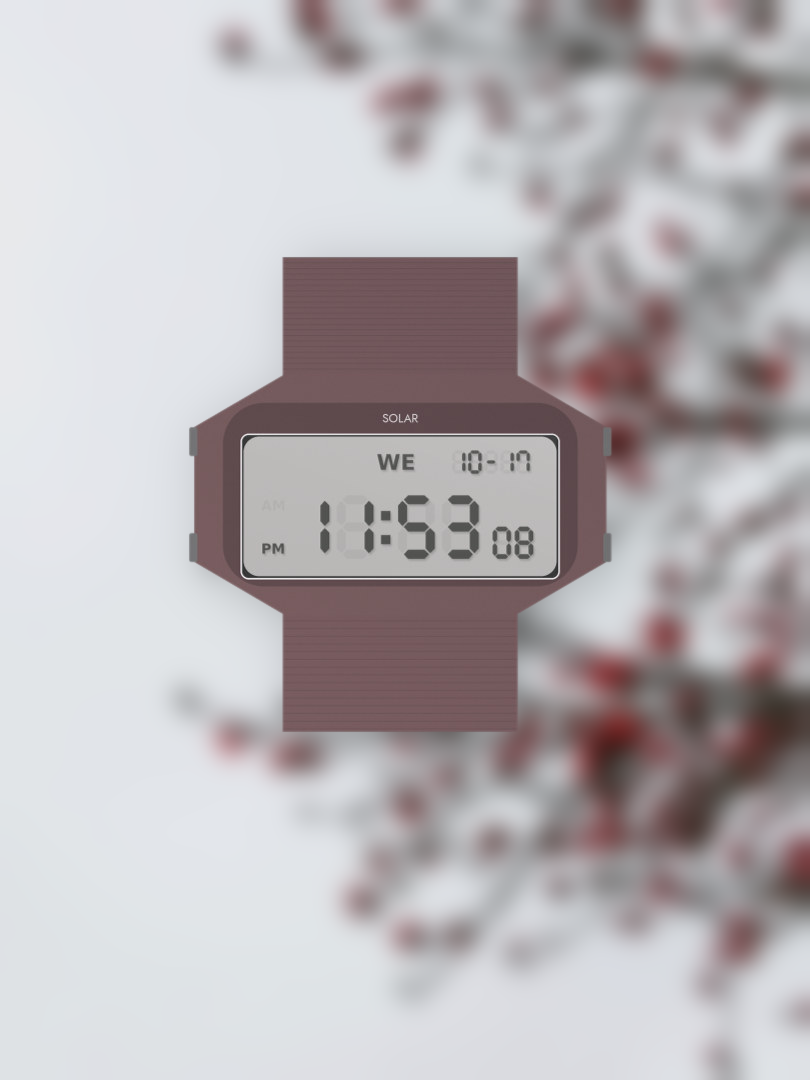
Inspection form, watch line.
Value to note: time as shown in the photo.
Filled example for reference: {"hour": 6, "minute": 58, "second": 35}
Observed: {"hour": 11, "minute": 53, "second": 8}
